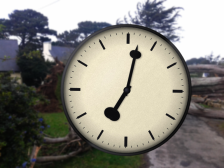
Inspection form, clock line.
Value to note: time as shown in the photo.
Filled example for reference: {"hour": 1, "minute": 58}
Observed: {"hour": 7, "minute": 2}
